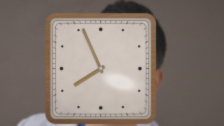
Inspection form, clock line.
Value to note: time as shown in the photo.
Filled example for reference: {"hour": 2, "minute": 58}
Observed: {"hour": 7, "minute": 56}
